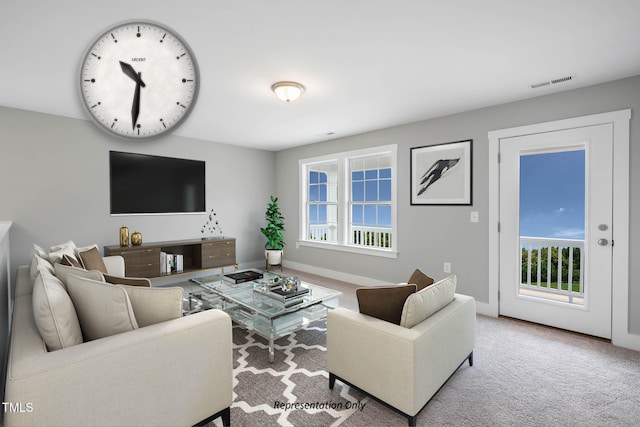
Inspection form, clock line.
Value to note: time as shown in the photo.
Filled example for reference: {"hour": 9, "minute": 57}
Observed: {"hour": 10, "minute": 31}
